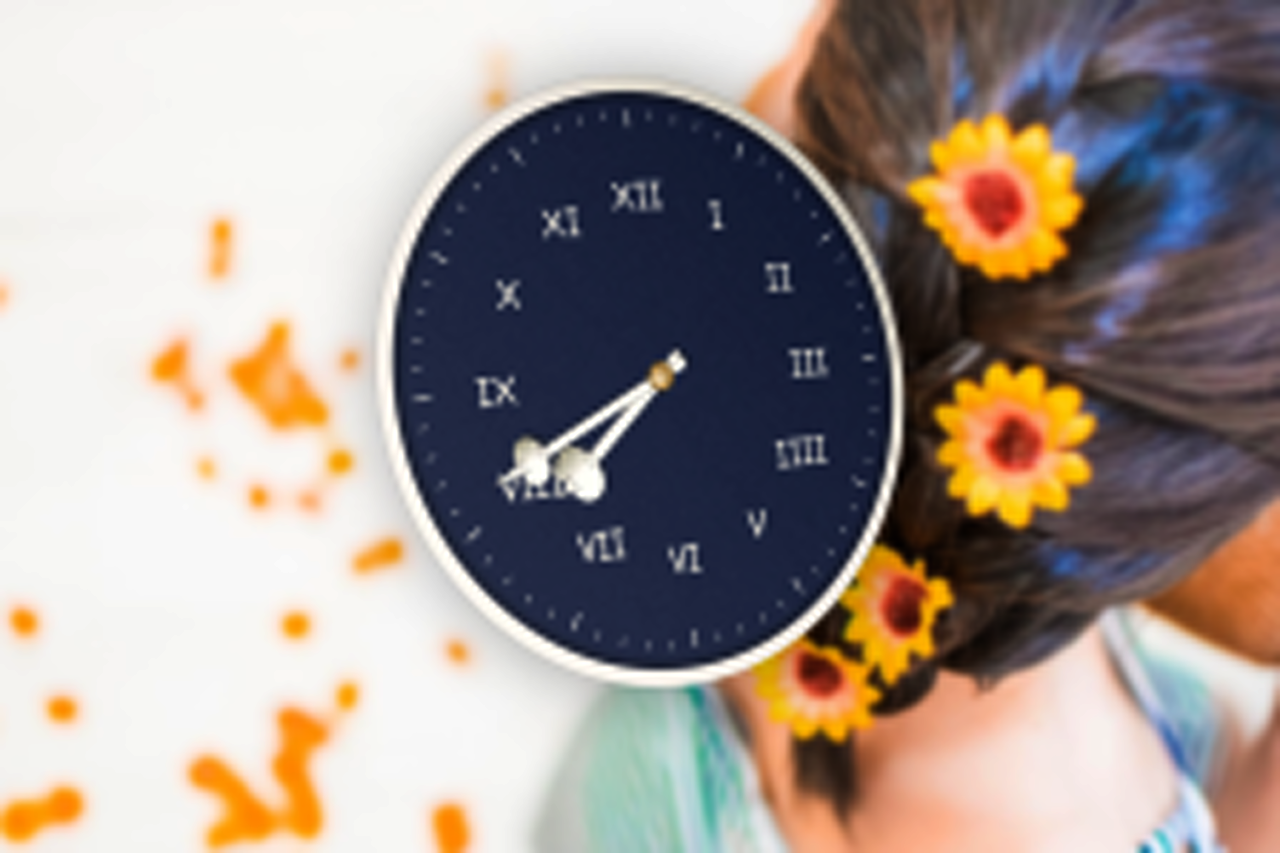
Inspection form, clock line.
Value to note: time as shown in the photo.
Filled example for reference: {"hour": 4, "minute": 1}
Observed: {"hour": 7, "minute": 41}
